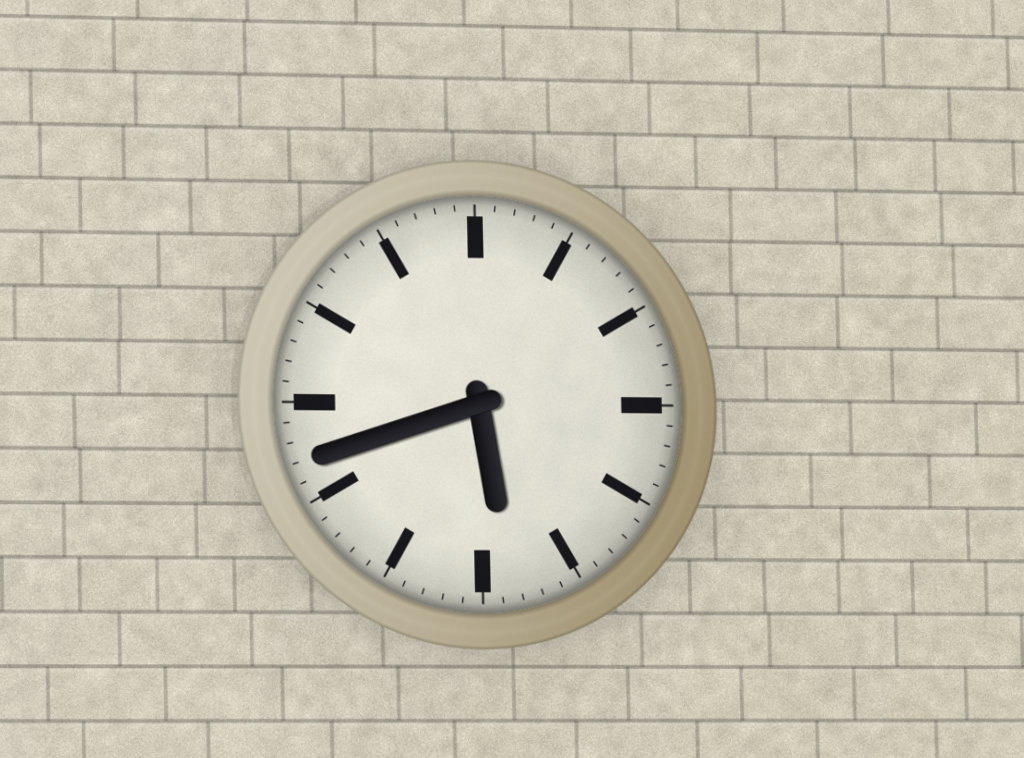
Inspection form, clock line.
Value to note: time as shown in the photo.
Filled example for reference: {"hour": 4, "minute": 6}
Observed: {"hour": 5, "minute": 42}
